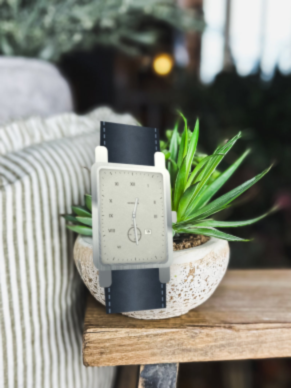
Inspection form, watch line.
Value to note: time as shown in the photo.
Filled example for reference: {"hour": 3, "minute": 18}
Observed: {"hour": 12, "minute": 29}
